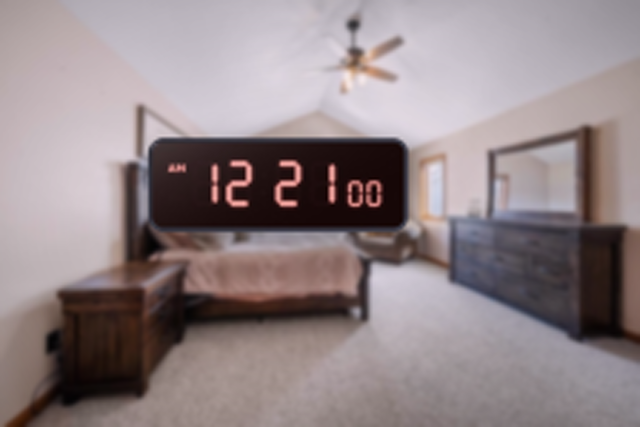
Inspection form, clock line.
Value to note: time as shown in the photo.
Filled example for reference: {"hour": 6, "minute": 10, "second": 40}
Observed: {"hour": 12, "minute": 21, "second": 0}
